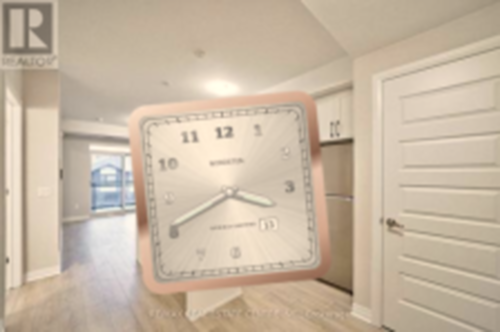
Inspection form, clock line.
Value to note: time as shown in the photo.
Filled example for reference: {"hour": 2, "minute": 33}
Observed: {"hour": 3, "minute": 41}
